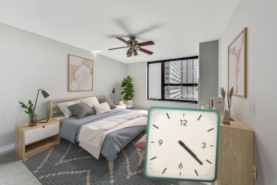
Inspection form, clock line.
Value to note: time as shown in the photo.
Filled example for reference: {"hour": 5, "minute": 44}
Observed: {"hour": 4, "minute": 22}
